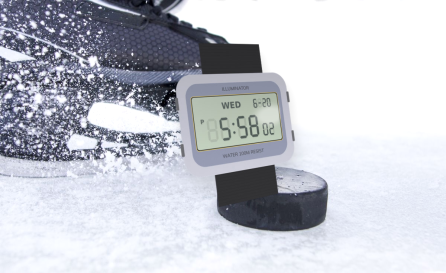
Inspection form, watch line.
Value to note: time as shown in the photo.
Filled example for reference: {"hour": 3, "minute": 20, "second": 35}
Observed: {"hour": 5, "minute": 58, "second": 2}
